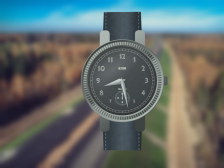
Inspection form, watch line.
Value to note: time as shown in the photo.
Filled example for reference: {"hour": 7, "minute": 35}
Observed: {"hour": 8, "minute": 28}
